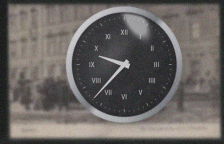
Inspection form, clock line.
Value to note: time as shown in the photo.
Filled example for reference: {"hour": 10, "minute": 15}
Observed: {"hour": 9, "minute": 37}
